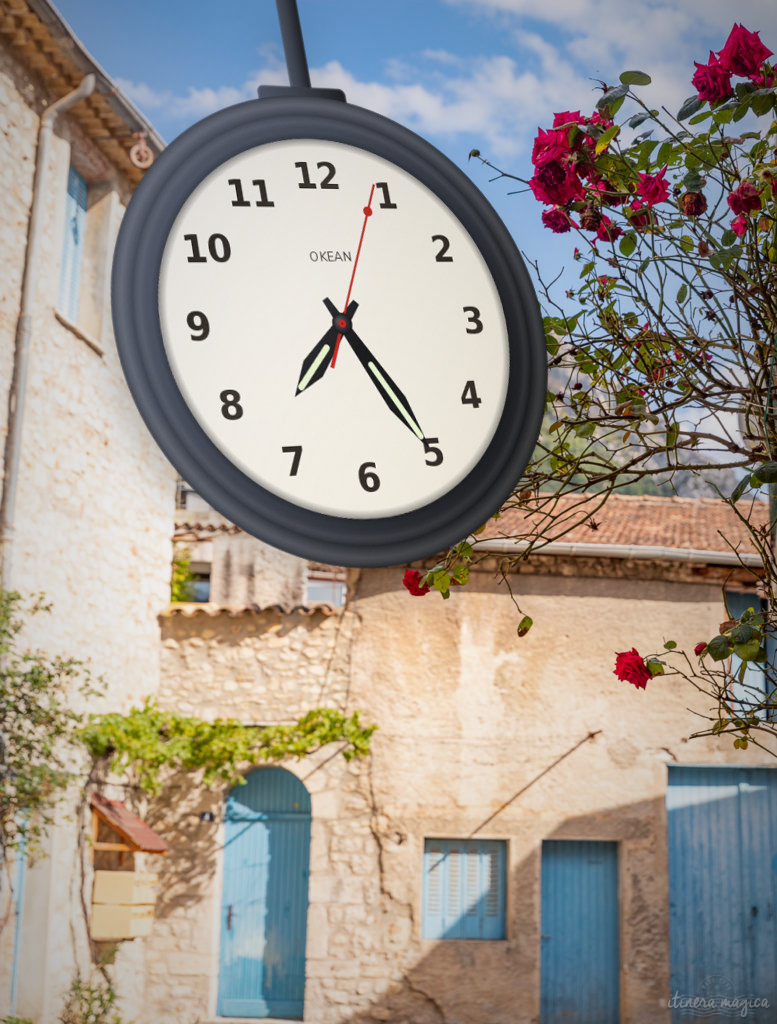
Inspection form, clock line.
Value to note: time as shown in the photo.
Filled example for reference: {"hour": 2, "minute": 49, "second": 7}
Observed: {"hour": 7, "minute": 25, "second": 4}
